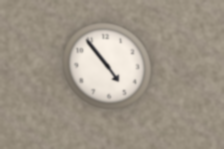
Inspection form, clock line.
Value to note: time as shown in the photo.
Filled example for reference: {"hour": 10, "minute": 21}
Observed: {"hour": 4, "minute": 54}
